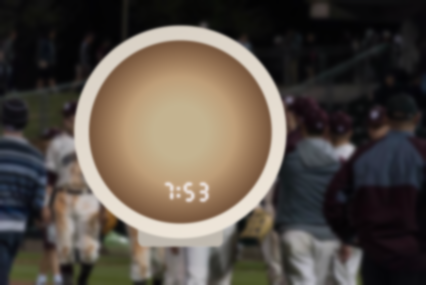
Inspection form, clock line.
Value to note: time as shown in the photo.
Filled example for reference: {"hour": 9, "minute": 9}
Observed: {"hour": 7, "minute": 53}
